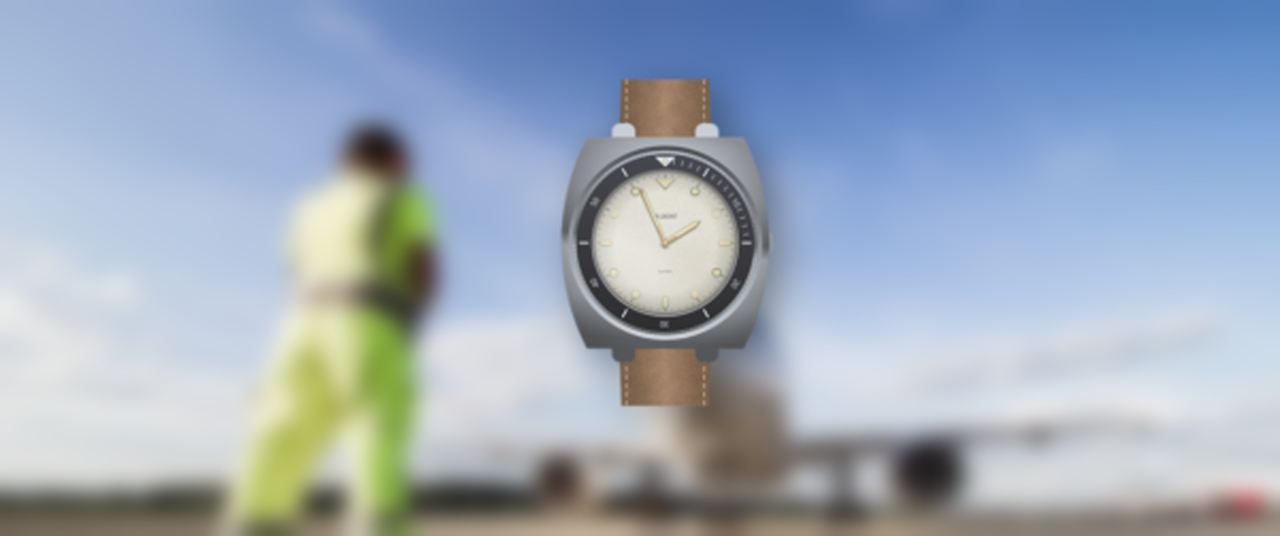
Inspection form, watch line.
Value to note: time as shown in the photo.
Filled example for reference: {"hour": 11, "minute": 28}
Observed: {"hour": 1, "minute": 56}
